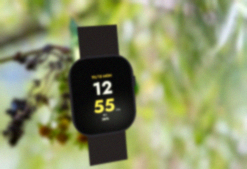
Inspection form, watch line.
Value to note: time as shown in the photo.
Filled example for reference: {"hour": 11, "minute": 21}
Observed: {"hour": 12, "minute": 55}
